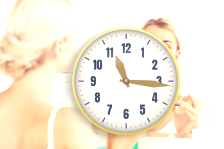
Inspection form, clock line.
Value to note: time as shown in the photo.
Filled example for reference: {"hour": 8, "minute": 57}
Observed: {"hour": 11, "minute": 16}
